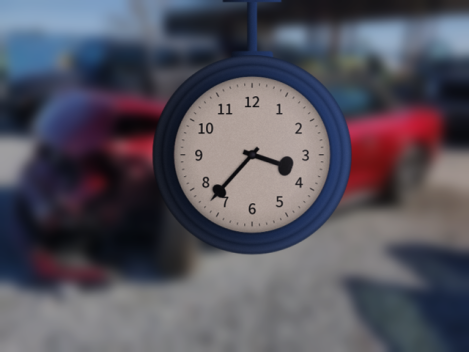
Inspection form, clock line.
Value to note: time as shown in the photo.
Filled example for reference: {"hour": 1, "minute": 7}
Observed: {"hour": 3, "minute": 37}
